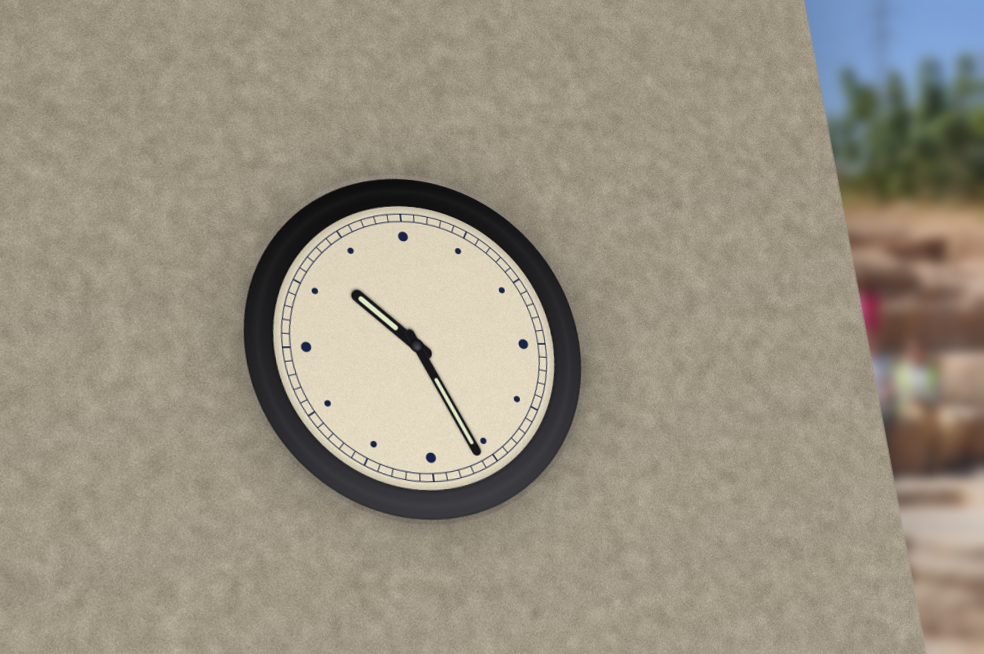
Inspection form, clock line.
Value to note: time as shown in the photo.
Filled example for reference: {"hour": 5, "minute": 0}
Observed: {"hour": 10, "minute": 26}
